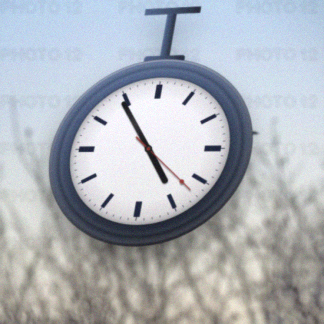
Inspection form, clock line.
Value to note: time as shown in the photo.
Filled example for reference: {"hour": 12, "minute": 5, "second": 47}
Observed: {"hour": 4, "minute": 54, "second": 22}
